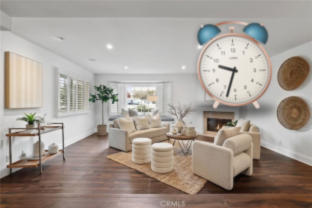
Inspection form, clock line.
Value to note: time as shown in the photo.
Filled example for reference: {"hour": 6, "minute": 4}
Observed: {"hour": 9, "minute": 33}
